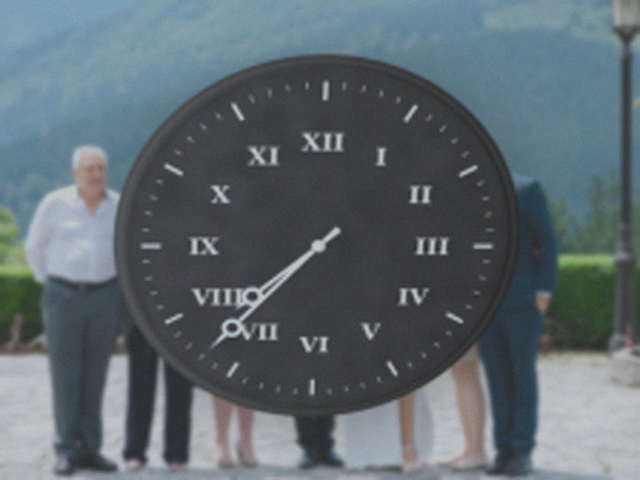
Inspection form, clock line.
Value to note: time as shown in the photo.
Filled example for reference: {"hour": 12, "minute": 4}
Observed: {"hour": 7, "minute": 37}
